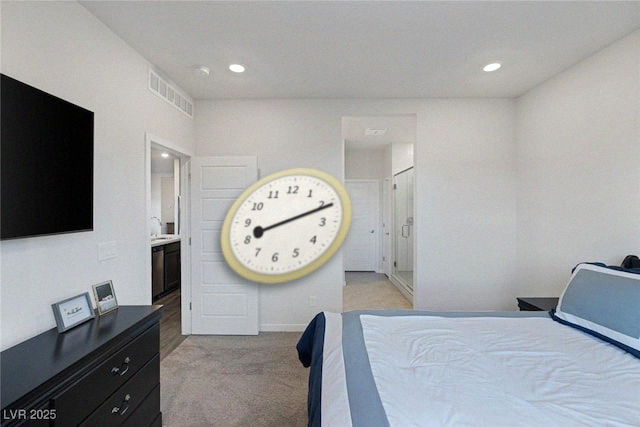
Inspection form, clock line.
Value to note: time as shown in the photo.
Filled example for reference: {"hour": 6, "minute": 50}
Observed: {"hour": 8, "minute": 11}
